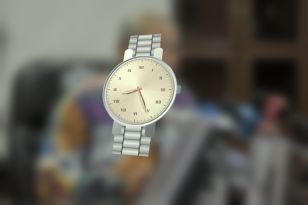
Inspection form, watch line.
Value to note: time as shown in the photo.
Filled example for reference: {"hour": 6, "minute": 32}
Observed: {"hour": 8, "minute": 26}
